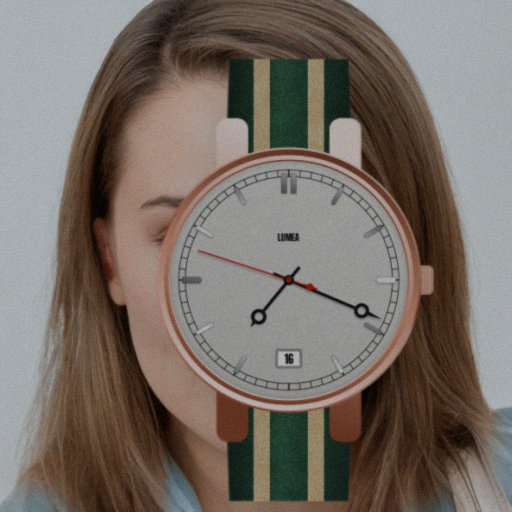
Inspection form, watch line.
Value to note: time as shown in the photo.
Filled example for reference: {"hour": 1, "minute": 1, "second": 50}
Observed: {"hour": 7, "minute": 18, "second": 48}
